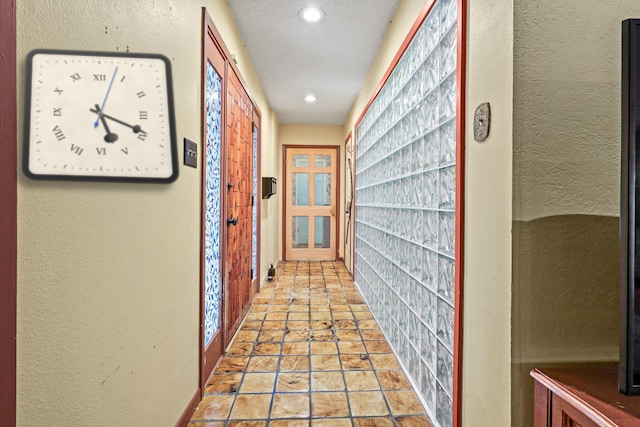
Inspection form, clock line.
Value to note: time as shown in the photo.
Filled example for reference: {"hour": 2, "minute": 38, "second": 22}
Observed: {"hour": 5, "minute": 19, "second": 3}
